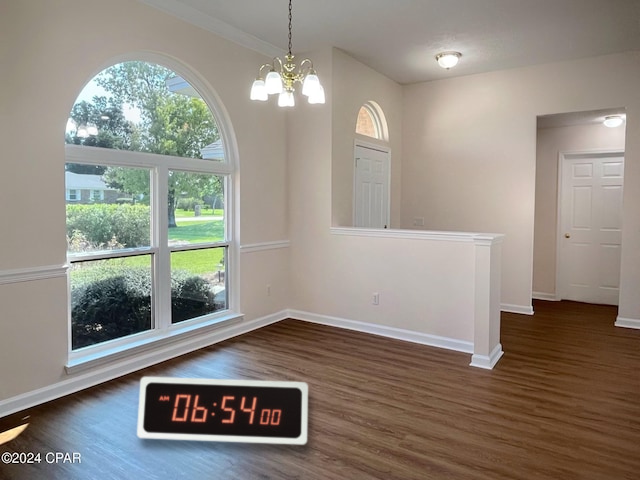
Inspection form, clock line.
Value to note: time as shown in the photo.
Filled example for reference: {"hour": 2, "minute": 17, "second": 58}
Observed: {"hour": 6, "minute": 54, "second": 0}
